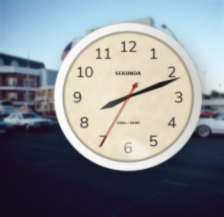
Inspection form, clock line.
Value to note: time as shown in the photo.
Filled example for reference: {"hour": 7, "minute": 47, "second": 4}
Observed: {"hour": 8, "minute": 11, "second": 35}
